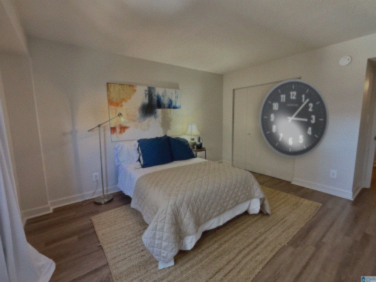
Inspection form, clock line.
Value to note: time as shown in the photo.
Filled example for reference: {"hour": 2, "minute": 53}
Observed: {"hour": 3, "minute": 7}
